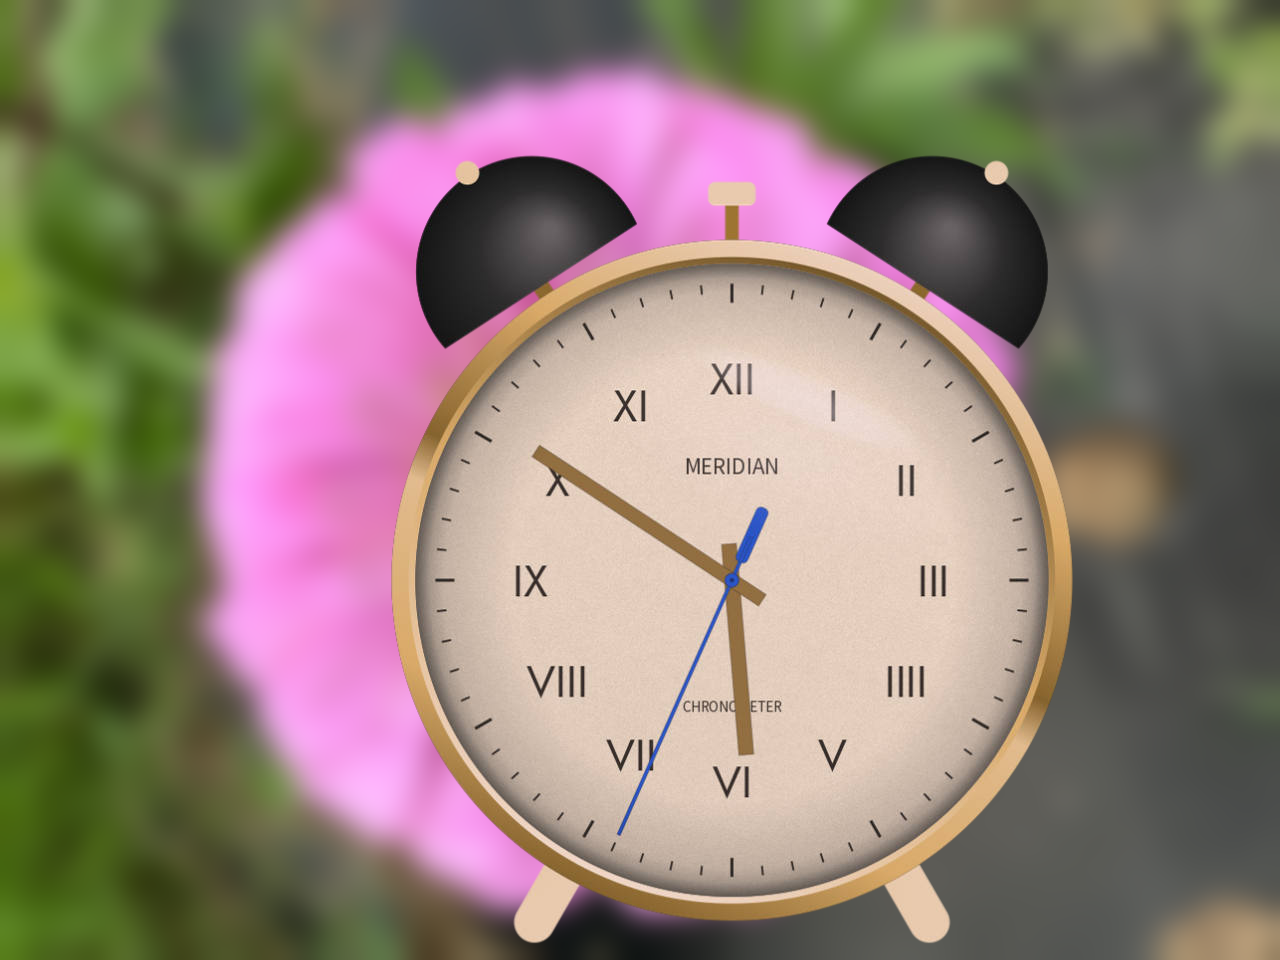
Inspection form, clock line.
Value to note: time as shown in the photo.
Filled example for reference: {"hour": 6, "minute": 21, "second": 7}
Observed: {"hour": 5, "minute": 50, "second": 34}
